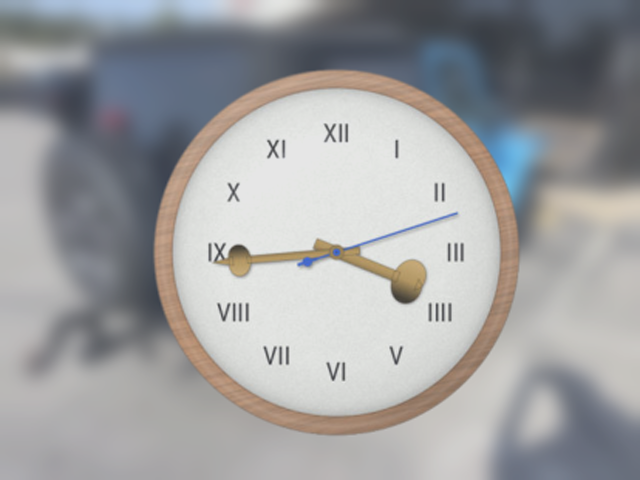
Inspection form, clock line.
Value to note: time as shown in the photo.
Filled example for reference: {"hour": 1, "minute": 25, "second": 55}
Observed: {"hour": 3, "minute": 44, "second": 12}
